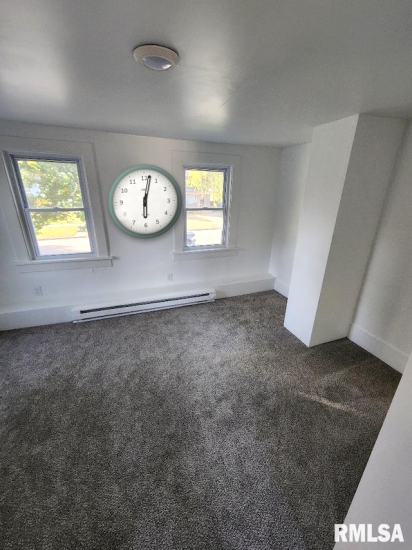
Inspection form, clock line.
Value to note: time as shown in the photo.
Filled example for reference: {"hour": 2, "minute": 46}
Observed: {"hour": 6, "minute": 2}
